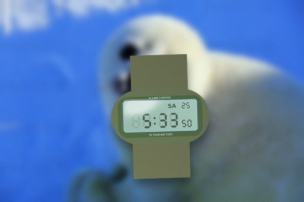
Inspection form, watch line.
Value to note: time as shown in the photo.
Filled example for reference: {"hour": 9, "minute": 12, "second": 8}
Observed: {"hour": 5, "minute": 33, "second": 50}
